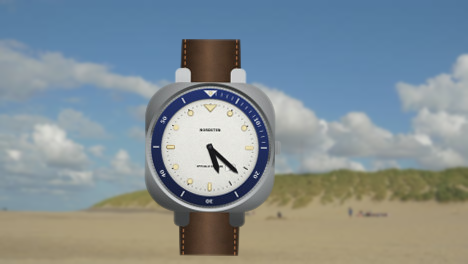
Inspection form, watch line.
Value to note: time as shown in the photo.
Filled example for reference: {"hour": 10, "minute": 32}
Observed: {"hour": 5, "minute": 22}
